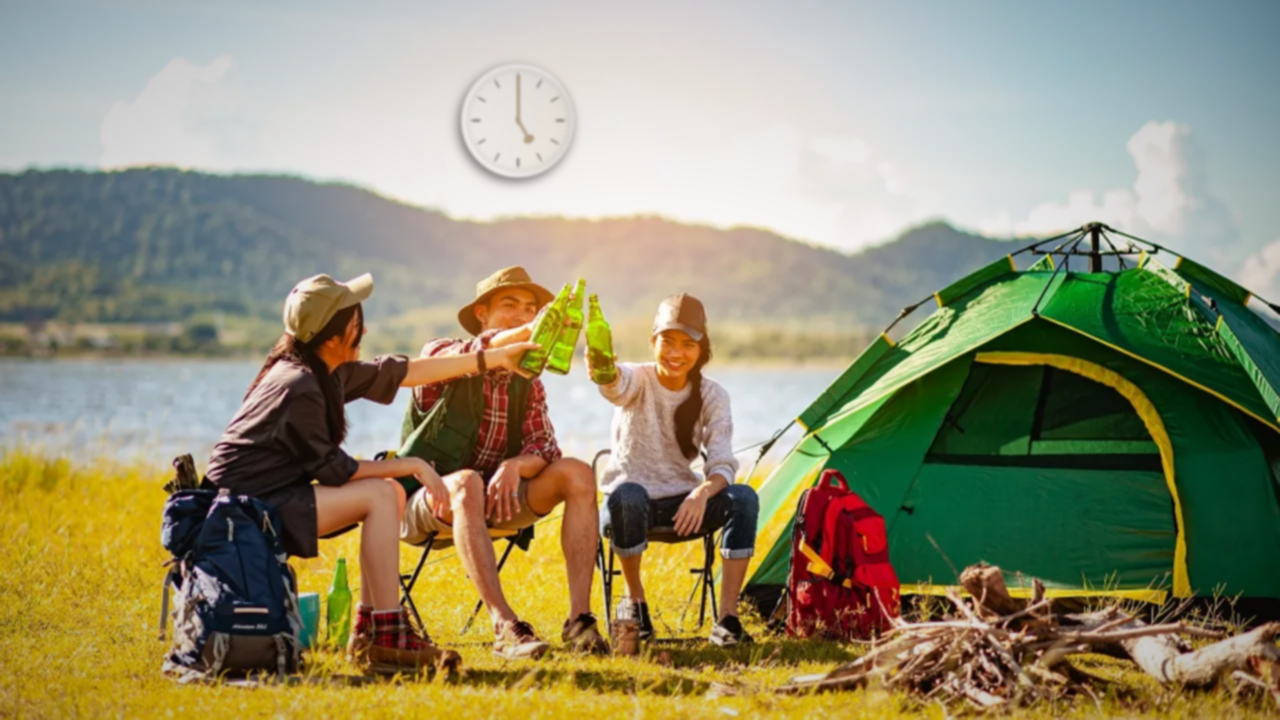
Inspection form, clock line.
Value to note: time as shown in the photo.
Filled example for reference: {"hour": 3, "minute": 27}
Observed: {"hour": 5, "minute": 0}
